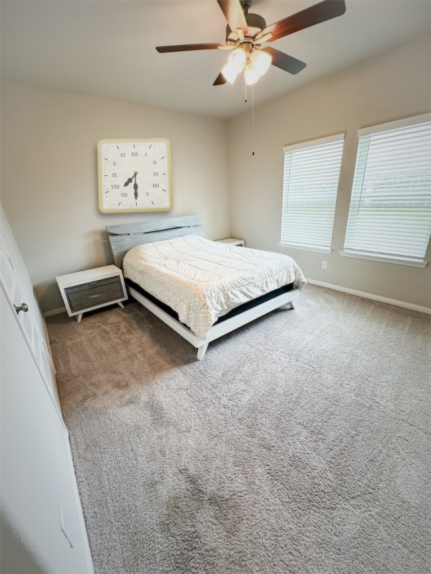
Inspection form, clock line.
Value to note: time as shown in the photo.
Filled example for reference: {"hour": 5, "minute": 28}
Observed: {"hour": 7, "minute": 30}
